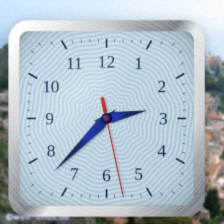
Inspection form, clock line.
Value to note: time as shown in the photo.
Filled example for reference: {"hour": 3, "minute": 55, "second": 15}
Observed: {"hour": 2, "minute": 37, "second": 28}
